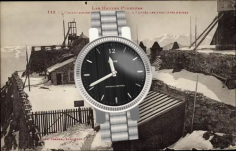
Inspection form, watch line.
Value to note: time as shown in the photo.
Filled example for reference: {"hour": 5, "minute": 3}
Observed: {"hour": 11, "minute": 41}
